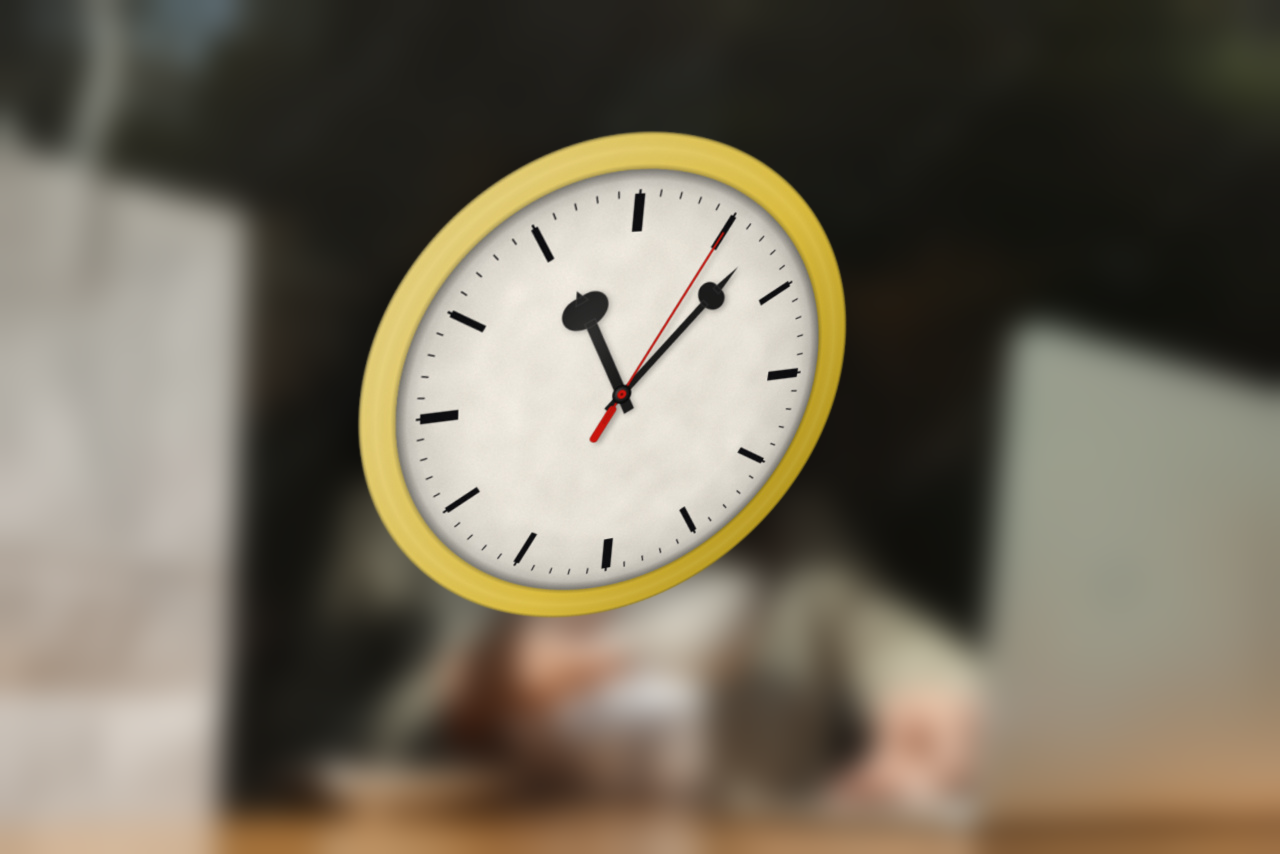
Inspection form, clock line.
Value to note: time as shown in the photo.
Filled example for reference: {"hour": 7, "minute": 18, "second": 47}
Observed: {"hour": 11, "minute": 7, "second": 5}
